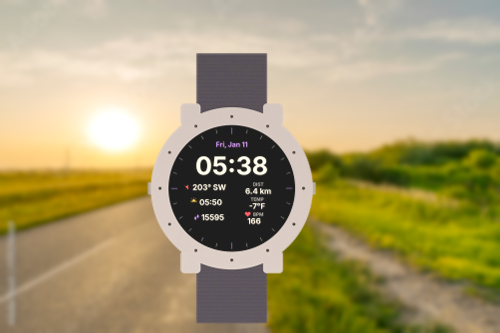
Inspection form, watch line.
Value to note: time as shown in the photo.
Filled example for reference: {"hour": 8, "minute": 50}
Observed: {"hour": 5, "minute": 38}
